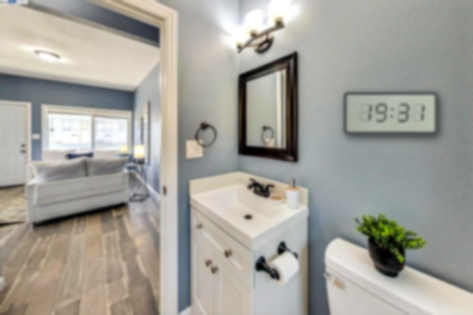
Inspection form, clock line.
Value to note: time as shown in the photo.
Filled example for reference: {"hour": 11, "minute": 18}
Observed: {"hour": 19, "minute": 31}
